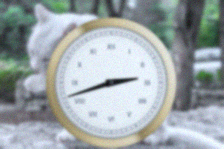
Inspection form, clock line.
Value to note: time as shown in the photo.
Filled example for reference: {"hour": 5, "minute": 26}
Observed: {"hour": 2, "minute": 42}
